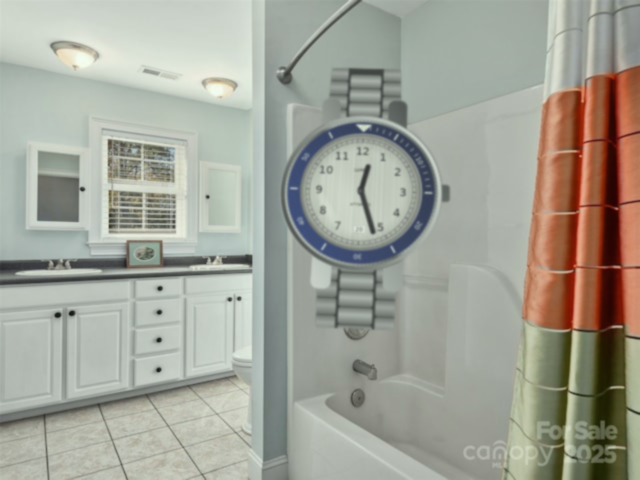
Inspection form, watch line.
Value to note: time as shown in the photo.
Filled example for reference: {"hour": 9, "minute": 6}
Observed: {"hour": 12, "minute": 27}
